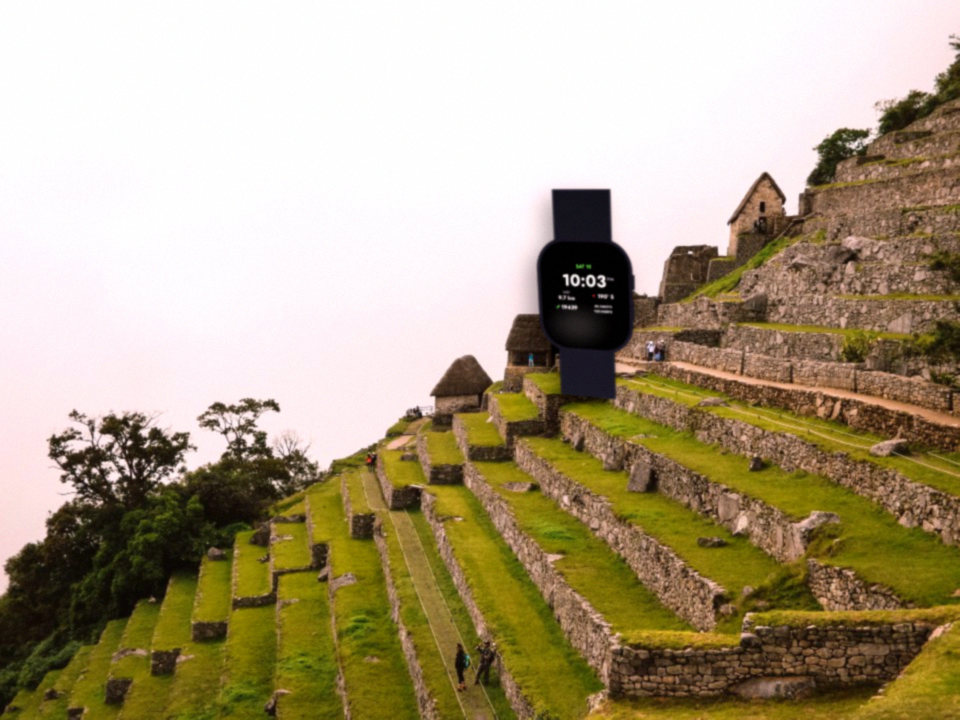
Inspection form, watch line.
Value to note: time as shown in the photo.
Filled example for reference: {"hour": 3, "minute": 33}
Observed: {"hour": 10, "minute": 3}
